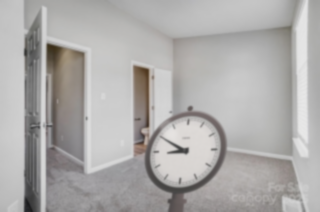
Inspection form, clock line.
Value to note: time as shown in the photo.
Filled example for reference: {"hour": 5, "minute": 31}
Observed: {"hour": 8, "minute": 50}
